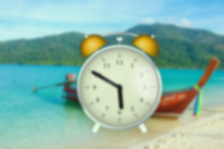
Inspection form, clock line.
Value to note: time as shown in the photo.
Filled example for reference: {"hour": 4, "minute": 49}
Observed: {"hour": 5, "minute": 50}
